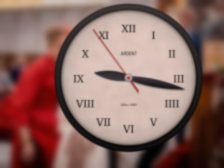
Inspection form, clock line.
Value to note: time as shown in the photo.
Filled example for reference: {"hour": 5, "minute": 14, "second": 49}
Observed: {"hour": 9, "minute": 16, "second": 54}
